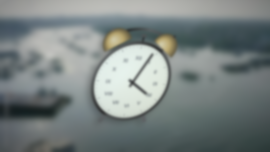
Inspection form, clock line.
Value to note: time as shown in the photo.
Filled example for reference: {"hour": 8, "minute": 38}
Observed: {"hour": 4, "minute": 4}
